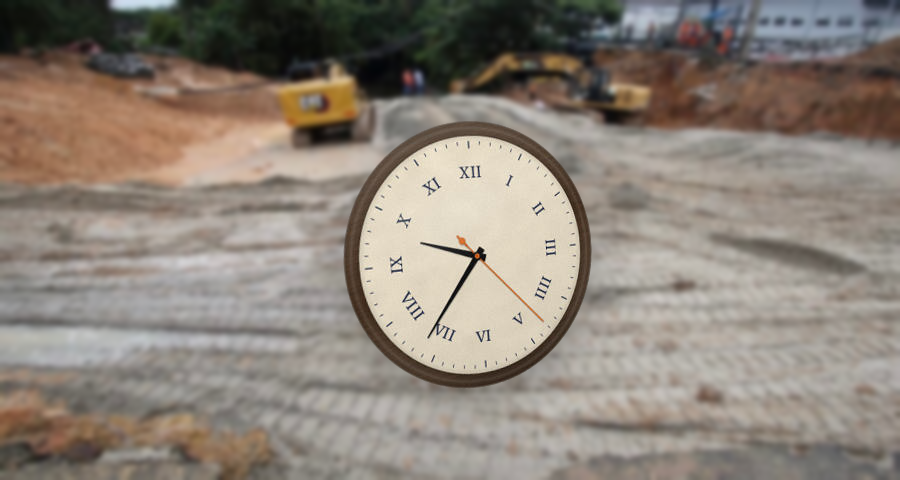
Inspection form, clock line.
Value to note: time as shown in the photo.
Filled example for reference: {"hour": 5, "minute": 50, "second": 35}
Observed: {"hour": 9, "minute": 36, "second": 23}
